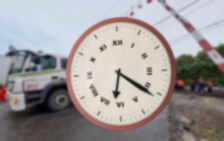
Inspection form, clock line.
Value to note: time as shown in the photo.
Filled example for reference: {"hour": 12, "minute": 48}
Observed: {"hour": 6, "minute": 21}
